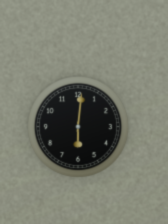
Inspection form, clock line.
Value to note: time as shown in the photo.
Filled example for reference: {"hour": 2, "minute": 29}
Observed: {"hour": 6, "minute": 1}
